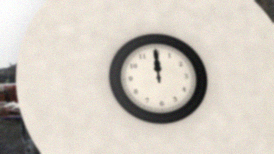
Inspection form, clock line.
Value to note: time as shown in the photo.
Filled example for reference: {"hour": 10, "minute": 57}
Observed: {"hour": 12, "minute": 0}
